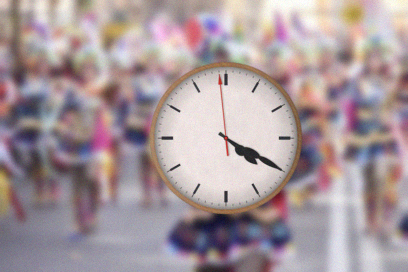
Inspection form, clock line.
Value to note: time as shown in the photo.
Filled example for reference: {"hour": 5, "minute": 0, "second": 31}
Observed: {"hour": 4, "minute": 19, "second": 59}
